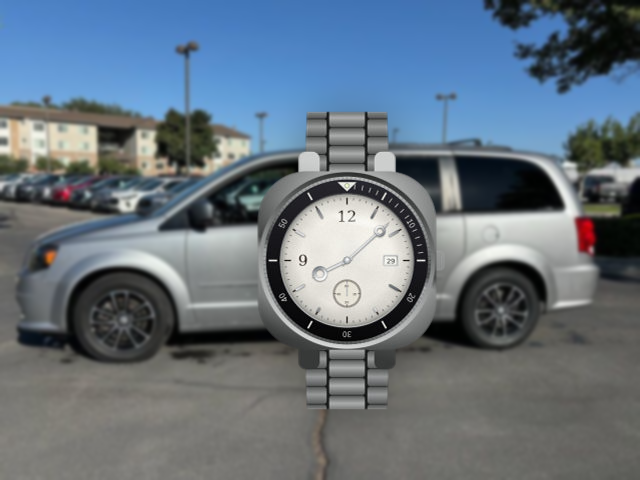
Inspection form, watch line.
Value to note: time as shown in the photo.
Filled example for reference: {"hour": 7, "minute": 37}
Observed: {"hour": 8, "minute": 8}
